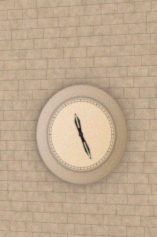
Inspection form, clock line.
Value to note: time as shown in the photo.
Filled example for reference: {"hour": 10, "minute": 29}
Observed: {"hour": 11, "minute": 26}
